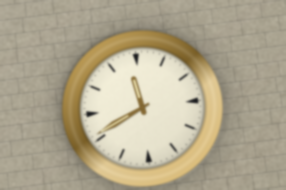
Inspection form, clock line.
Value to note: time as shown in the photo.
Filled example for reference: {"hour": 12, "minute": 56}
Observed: {"hour": 11, "minute": 41}
